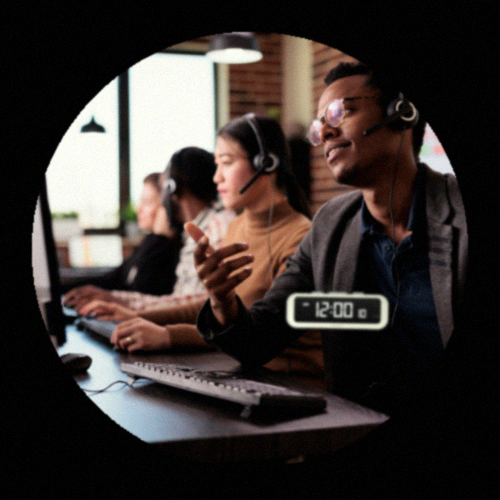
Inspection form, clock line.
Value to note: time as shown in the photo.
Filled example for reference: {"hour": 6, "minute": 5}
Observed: {"hour": 12, "minute": 0}
